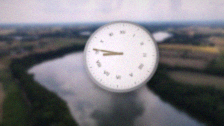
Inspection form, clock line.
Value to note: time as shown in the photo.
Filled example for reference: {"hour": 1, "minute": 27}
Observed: {"hour": 8, "minute": 46}
